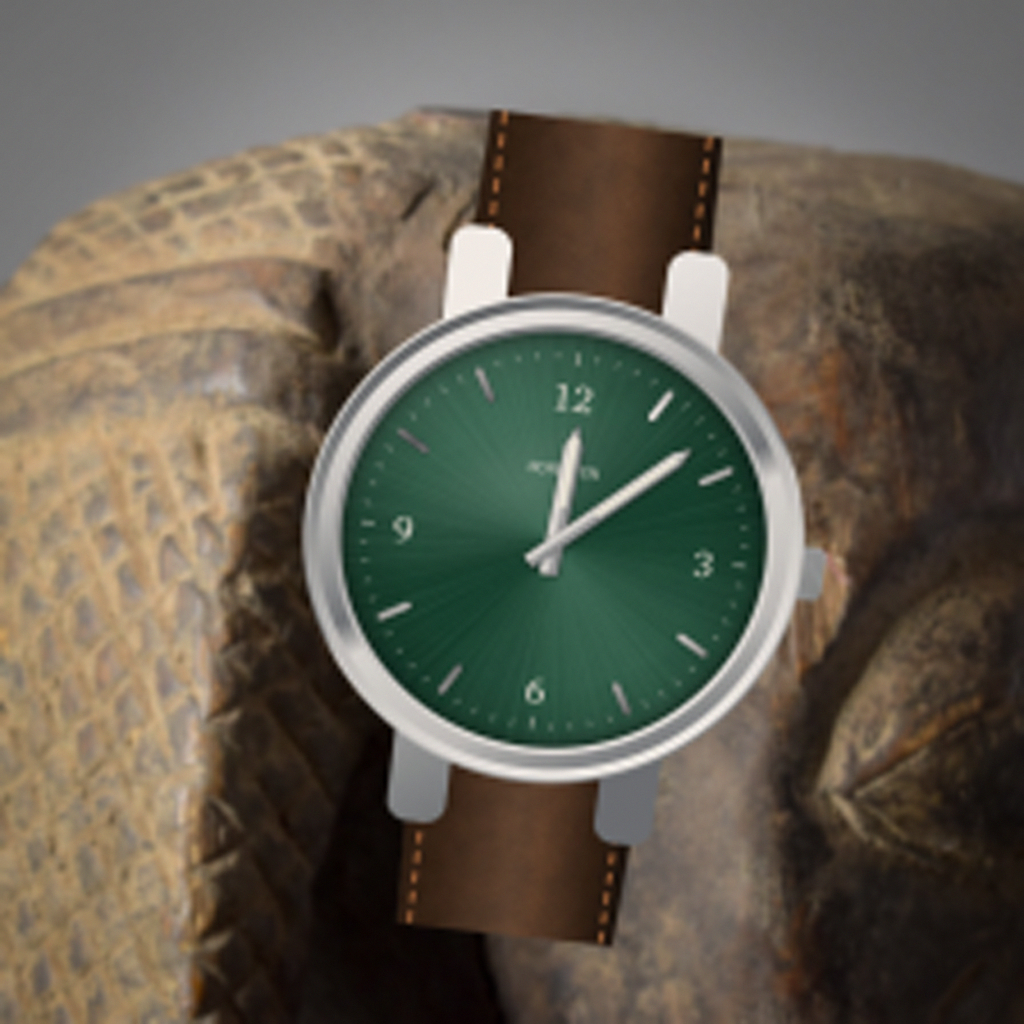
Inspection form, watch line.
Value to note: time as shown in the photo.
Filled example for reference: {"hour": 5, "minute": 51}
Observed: {"hour": 12, "minute": 8}
